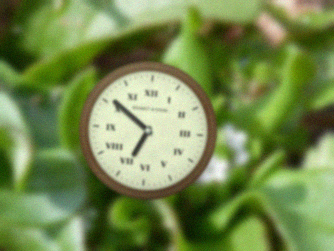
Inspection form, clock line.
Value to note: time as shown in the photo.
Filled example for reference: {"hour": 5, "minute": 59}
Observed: {"hour": 6, "minute": 51}
